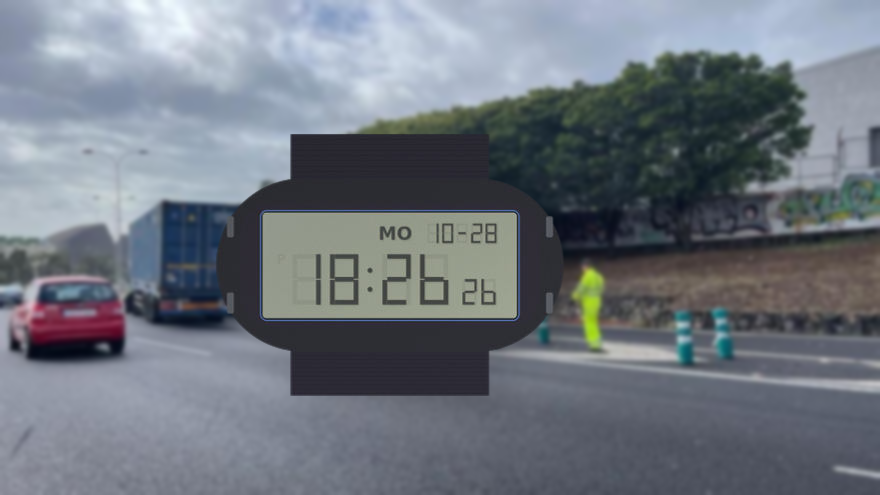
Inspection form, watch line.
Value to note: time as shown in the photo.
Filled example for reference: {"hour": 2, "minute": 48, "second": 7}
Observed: {"hour": 18, "minute": 26, "second": 26}
